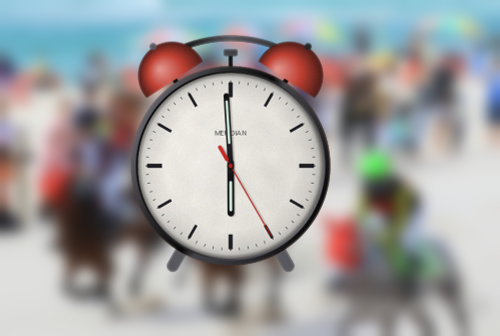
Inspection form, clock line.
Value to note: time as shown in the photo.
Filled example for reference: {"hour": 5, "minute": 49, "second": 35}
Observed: {"hour": 5, "minute": 59, "second": 25}
